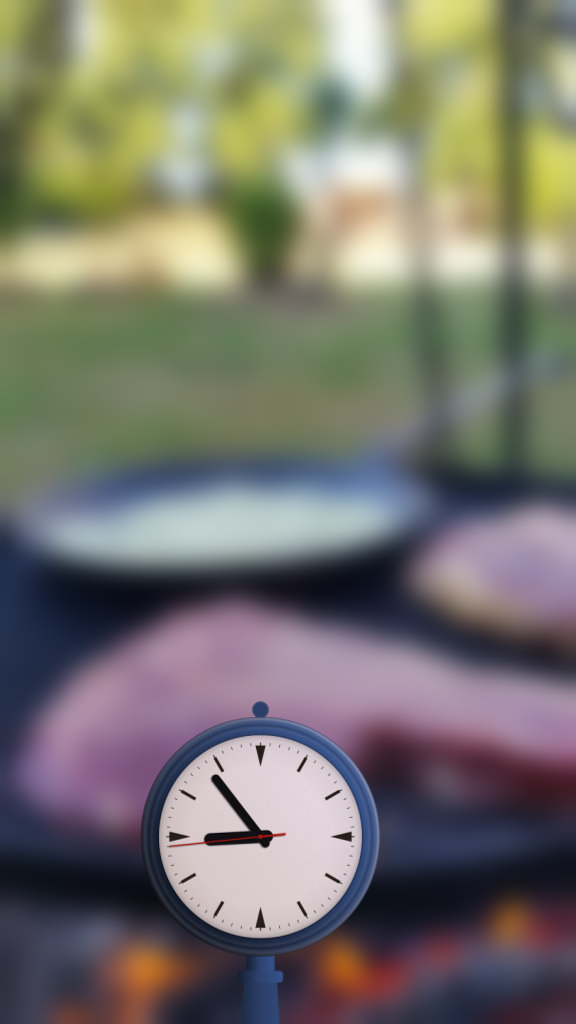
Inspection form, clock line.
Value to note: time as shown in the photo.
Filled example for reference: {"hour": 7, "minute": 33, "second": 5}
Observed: {"hour": 8, "minute": 53, "second": 44}
